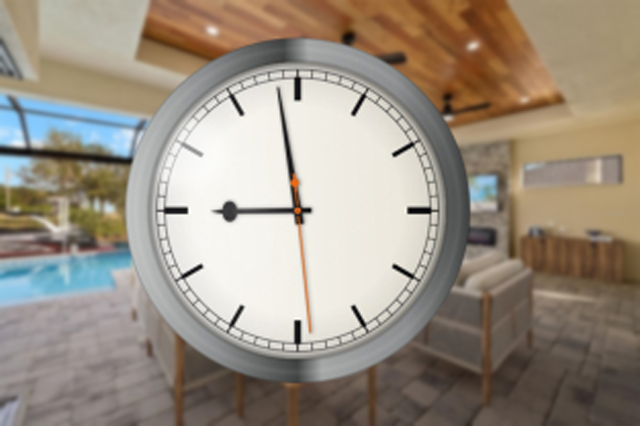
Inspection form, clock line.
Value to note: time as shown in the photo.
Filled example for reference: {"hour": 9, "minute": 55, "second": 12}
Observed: {"hour": 8, "minute": 58, "second": 29}
